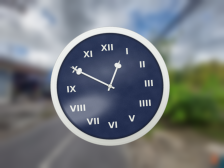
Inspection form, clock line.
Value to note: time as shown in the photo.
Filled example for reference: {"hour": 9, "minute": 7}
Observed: {"hour": 12, "minute": 50}
